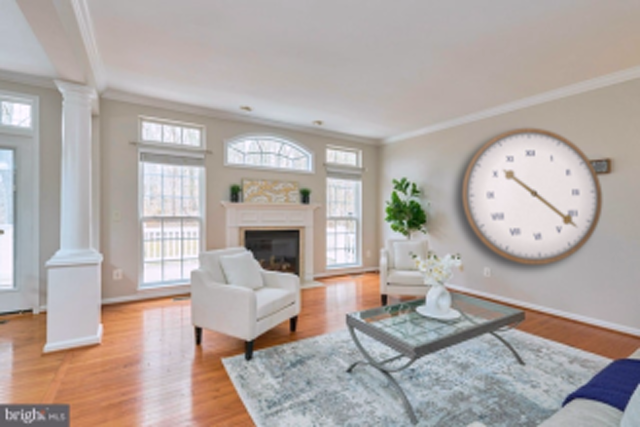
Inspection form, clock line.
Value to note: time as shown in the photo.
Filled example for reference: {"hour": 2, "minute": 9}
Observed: {"hour": 10, "minute": 22}
